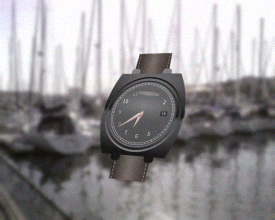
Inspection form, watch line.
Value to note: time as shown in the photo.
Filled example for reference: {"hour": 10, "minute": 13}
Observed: {"hour": 6, "minute": 39}
